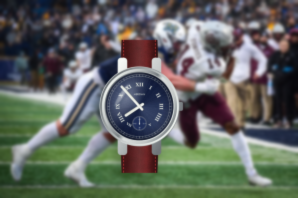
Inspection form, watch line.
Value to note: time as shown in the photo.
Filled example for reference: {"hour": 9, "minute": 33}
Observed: {"hour": 7, "minute": 53}
